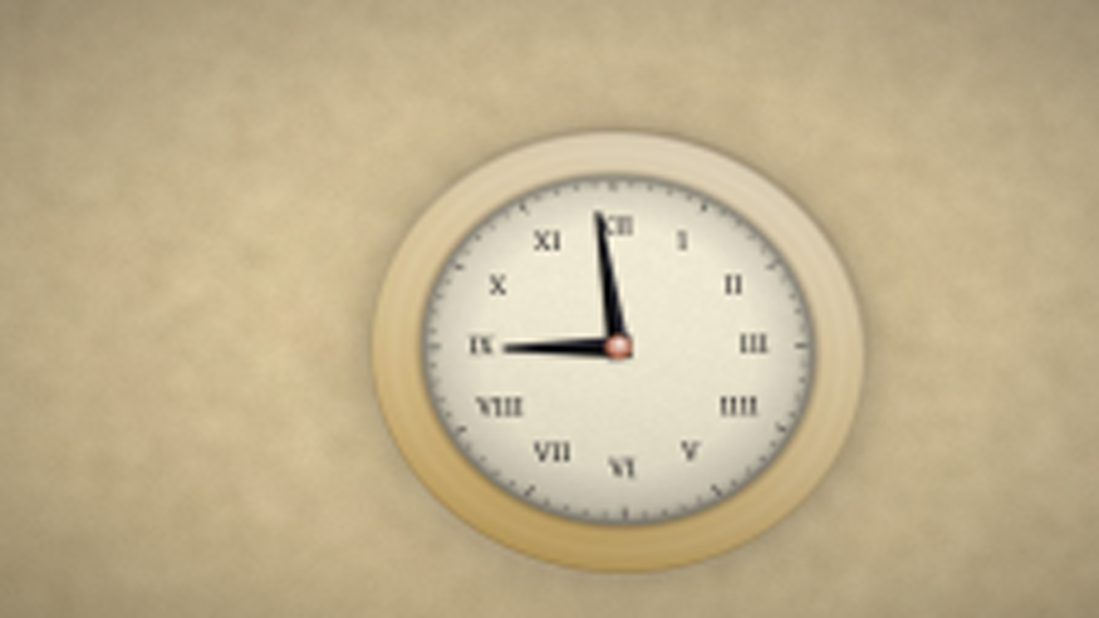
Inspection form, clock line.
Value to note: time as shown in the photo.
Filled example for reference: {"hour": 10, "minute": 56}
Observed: {"hour": 8, "minute": 59}
